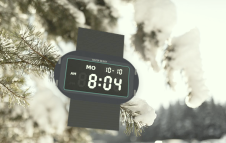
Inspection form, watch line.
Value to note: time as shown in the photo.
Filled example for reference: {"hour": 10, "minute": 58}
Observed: {"hour": 8, "minute": 4}
